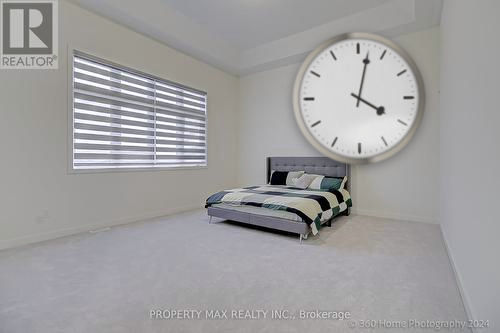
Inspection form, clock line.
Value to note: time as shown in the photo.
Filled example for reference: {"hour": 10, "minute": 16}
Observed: {"hour": 4, "minute": 2}
